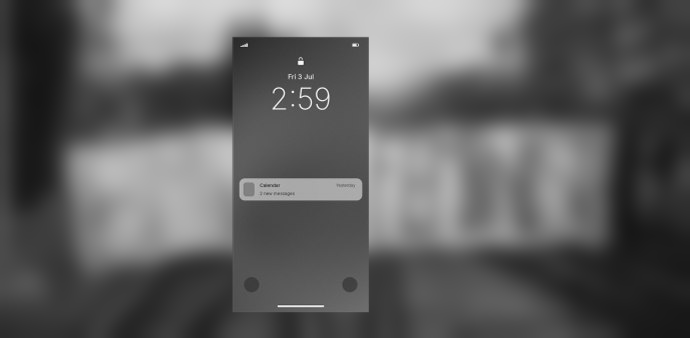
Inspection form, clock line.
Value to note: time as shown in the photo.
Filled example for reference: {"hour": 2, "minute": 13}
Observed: {"hour": 2, "minute": 59}
